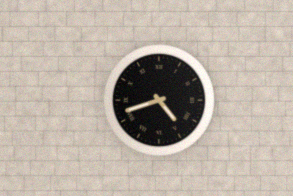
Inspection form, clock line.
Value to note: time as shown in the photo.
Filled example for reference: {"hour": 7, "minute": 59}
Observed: {"hour": 4, "minute": 42}
